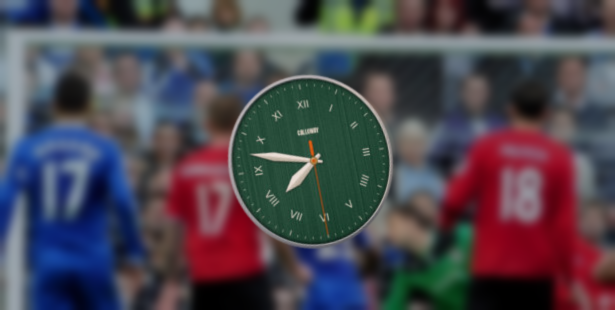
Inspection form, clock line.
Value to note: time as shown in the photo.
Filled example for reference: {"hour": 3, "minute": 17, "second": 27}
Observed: {"hour": 7, "minute": 47, "second": 30}
